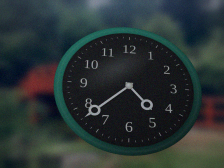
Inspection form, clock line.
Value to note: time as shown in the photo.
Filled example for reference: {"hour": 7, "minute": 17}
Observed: {"hour": 4, "minute": 38}
